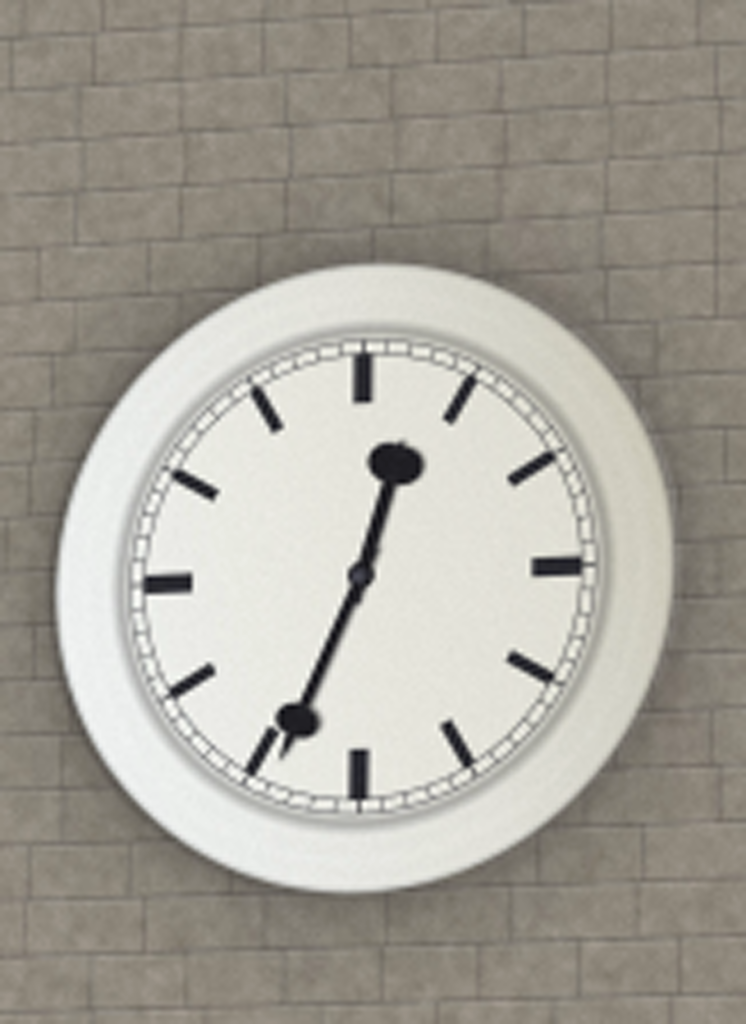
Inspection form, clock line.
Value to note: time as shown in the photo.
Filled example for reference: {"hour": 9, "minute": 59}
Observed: {"hour": 12, "minute": 34}
